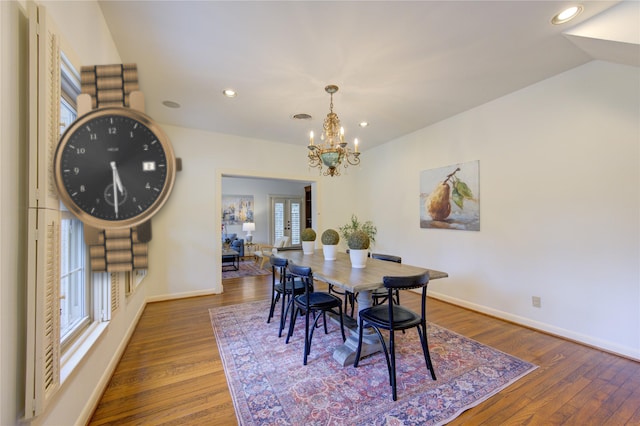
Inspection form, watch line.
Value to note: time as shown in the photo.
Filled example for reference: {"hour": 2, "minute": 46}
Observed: {"hour": 5, "minute": 30}
